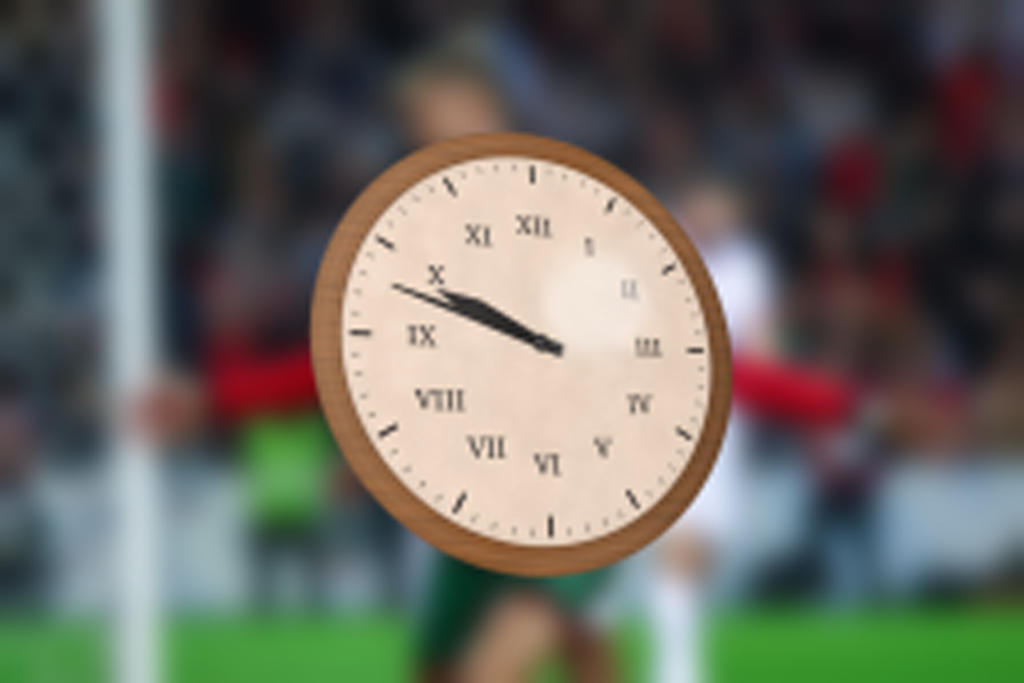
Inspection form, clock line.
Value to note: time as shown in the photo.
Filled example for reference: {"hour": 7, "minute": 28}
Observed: {"hour": 9, "minute": 48}
